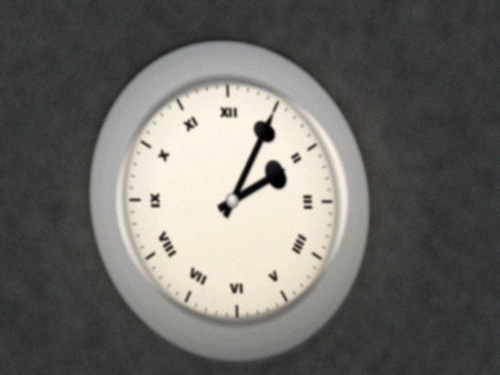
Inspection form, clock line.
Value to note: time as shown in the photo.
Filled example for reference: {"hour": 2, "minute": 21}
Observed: {"hour": 2, "minute": 5}
